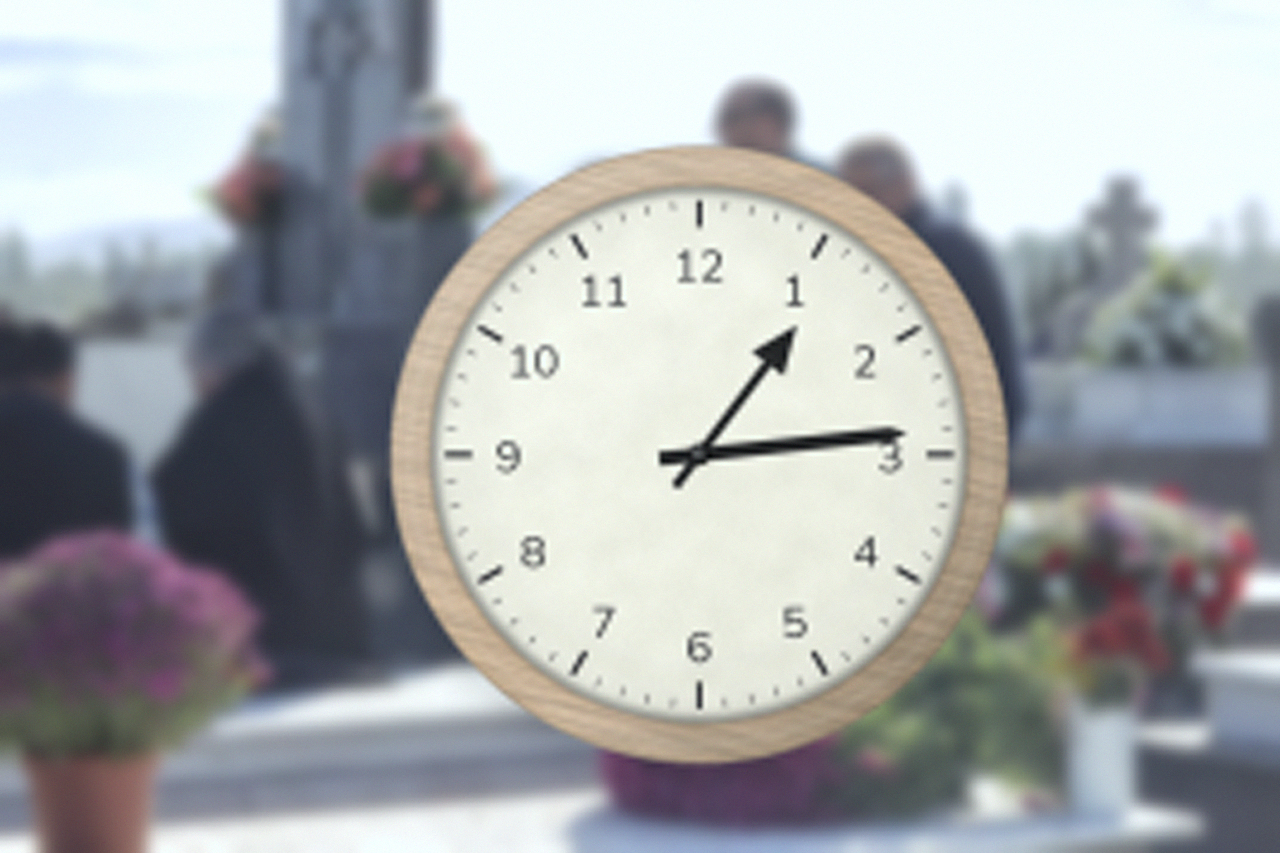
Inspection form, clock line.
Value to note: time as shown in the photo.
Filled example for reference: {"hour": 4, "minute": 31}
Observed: {"hour": 1, "minute": 14}
